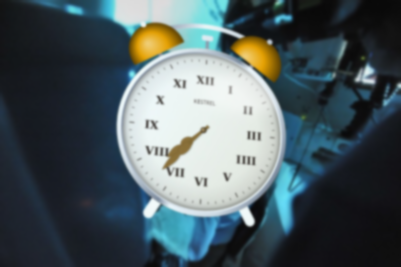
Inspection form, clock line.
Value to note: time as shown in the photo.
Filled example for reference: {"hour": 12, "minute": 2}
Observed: {"hour": 7, "minute": 37}
